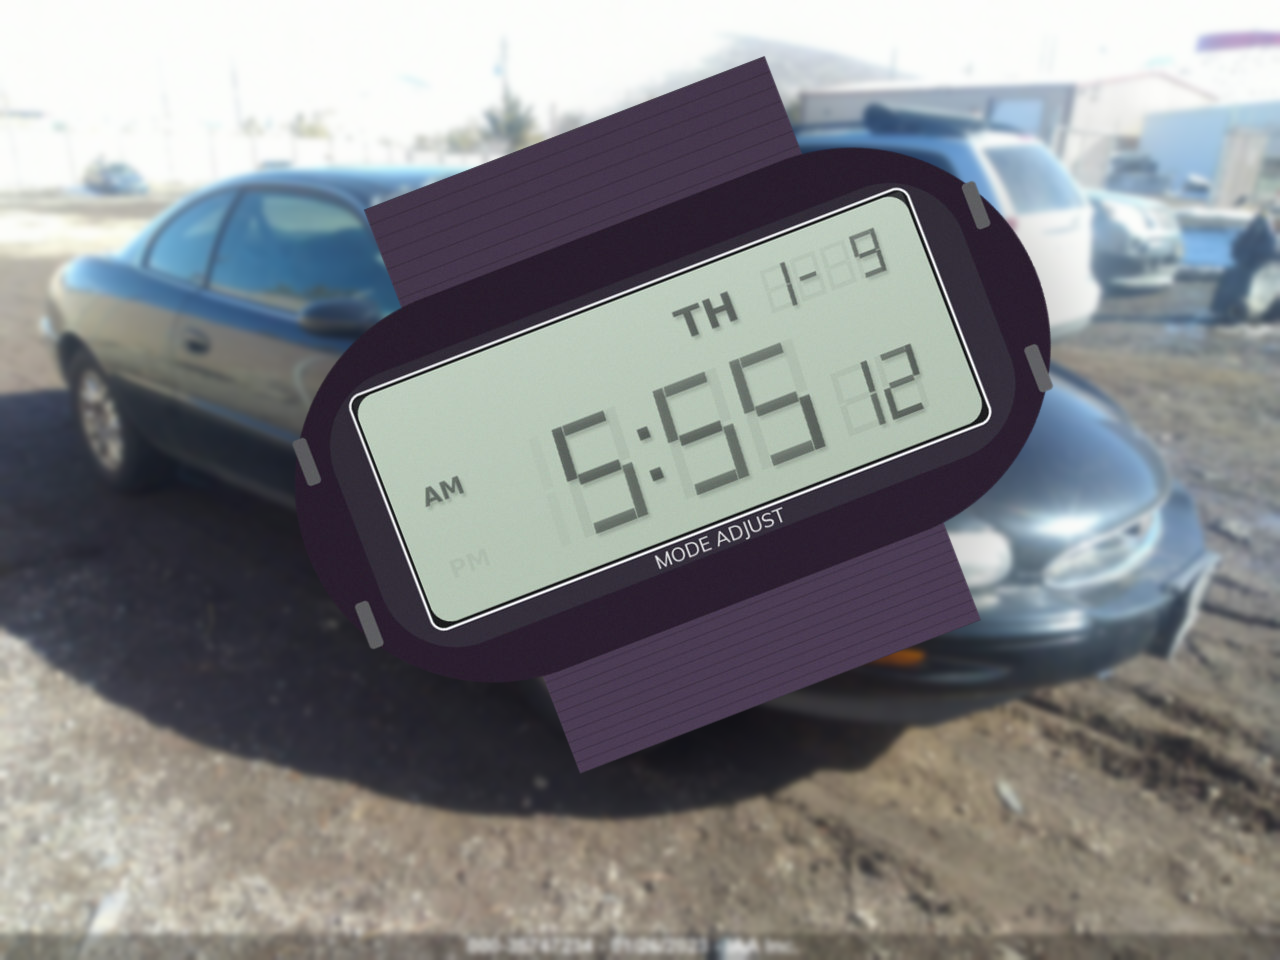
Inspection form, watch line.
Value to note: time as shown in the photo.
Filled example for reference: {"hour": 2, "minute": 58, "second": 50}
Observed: {"hour": 5, "minute": 55, "second": 12}
